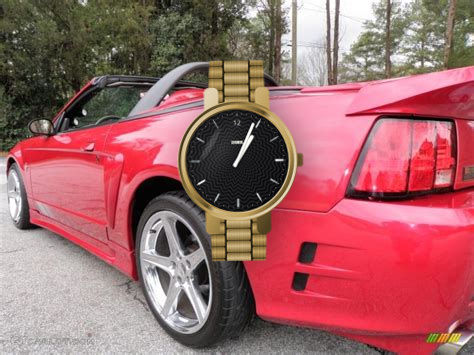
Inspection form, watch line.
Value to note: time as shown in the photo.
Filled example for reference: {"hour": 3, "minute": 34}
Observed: {"hour": 1, "minute": 4}
